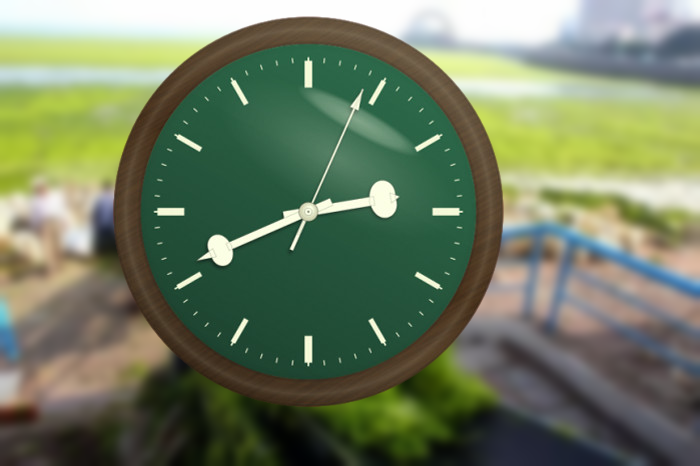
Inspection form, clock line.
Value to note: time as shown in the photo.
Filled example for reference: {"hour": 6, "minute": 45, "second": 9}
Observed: {"hour": 2, "minute": 41, "second": 4}
